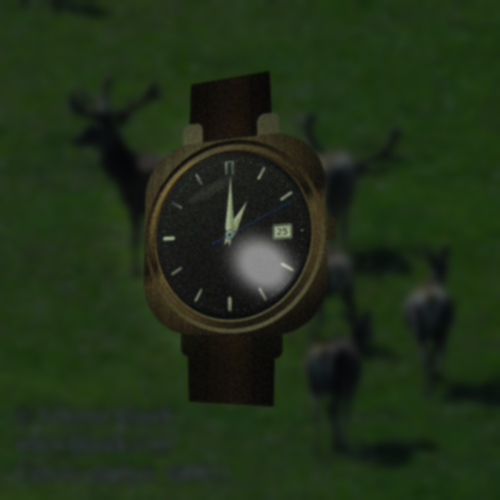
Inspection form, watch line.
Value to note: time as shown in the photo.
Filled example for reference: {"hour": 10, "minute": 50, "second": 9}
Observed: {"hour": 1, "minute": 0, "second": 11}
